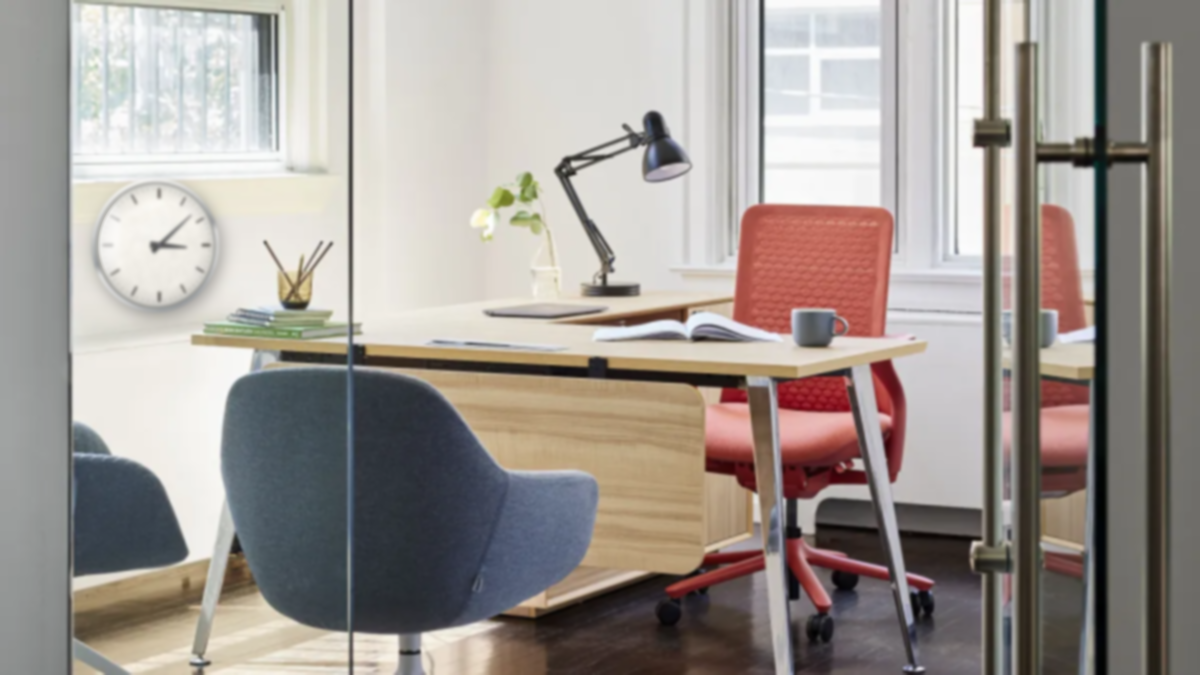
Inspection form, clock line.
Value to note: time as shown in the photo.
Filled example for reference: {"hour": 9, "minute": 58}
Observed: {"hour": 3, "minute": 8}
